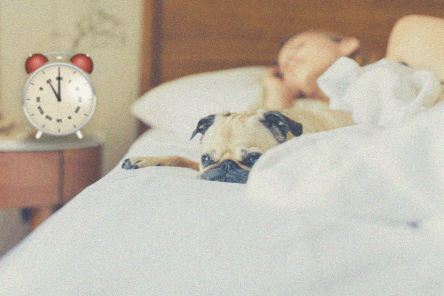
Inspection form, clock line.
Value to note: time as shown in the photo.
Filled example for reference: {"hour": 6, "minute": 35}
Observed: {"hour": 11, "minute": 0}
